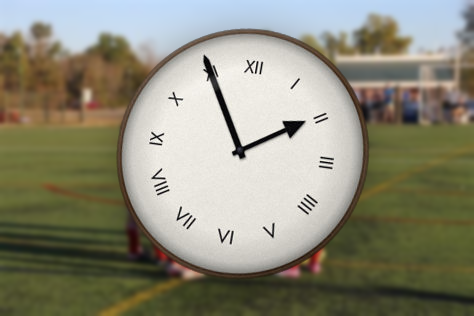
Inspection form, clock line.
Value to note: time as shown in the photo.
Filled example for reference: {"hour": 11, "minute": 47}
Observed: {"hour": 1, "minute": 55}
